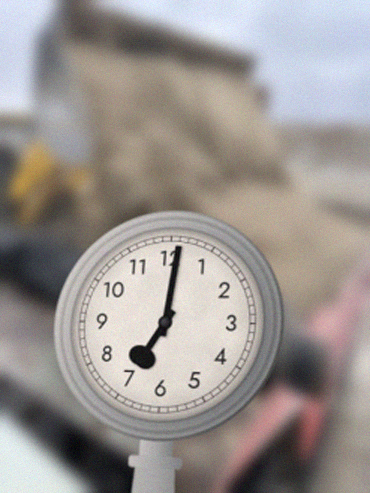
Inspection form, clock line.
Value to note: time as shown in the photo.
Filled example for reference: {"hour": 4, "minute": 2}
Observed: {"hour": 7, "minute": 1}
